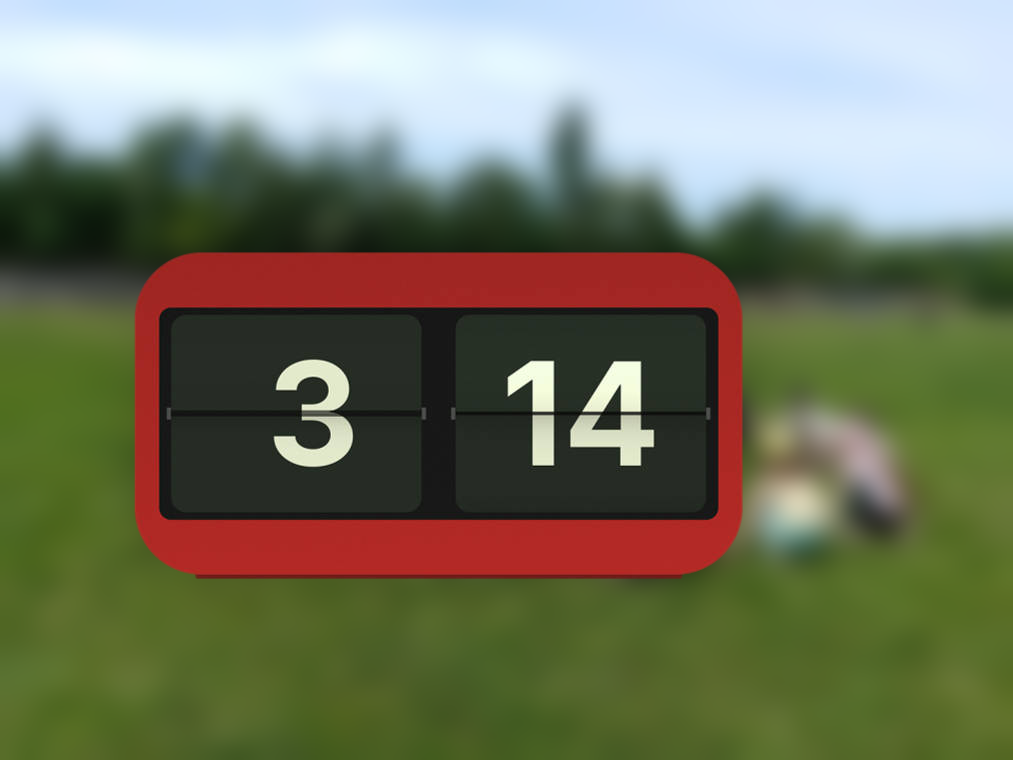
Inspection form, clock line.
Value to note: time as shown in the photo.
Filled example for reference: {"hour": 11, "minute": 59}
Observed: {"hour": 3, "minute": 14}
